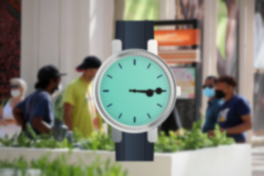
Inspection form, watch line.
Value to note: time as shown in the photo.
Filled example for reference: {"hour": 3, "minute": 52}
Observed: {"hour": 3, "minute": 15}
